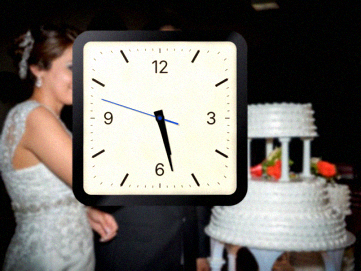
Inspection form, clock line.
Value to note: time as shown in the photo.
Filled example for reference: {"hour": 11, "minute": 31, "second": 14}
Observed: {"hour": 5, "minute": 27, "second": 48}
